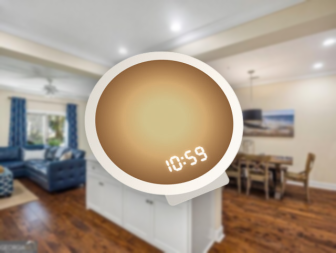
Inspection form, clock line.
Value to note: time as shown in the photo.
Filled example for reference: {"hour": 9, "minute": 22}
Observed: {"hour": 10, "minute": 59}
